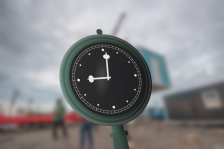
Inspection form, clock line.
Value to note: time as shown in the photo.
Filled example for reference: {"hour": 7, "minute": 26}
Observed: {"hour": 9, "minute": 1}
